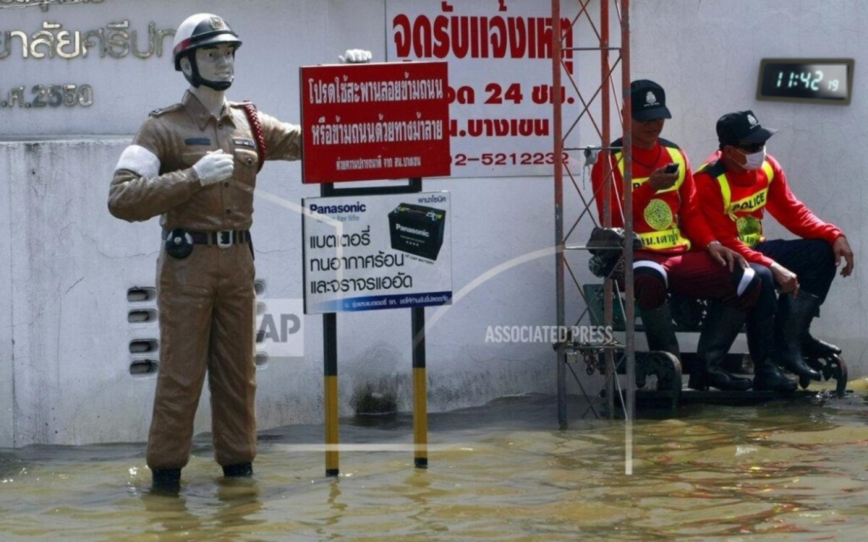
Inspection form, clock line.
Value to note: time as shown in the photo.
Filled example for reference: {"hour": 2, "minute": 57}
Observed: {"hour": 11, "minute": 42}
